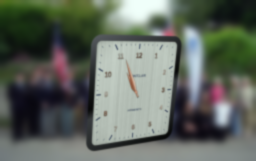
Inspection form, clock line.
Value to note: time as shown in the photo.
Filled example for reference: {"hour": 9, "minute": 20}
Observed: {"hour": 10, "minute": 56}
